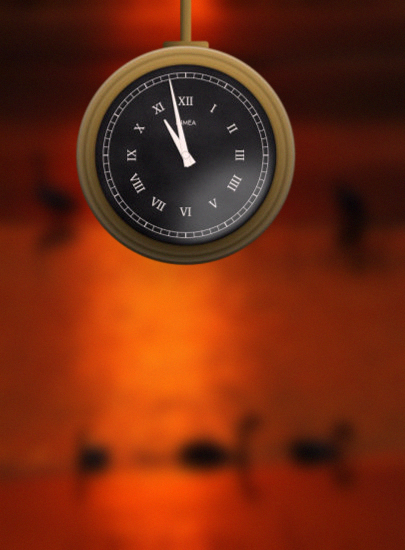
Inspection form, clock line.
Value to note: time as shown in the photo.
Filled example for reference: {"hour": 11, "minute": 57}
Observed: {"hour": 10, "minute": 58}
